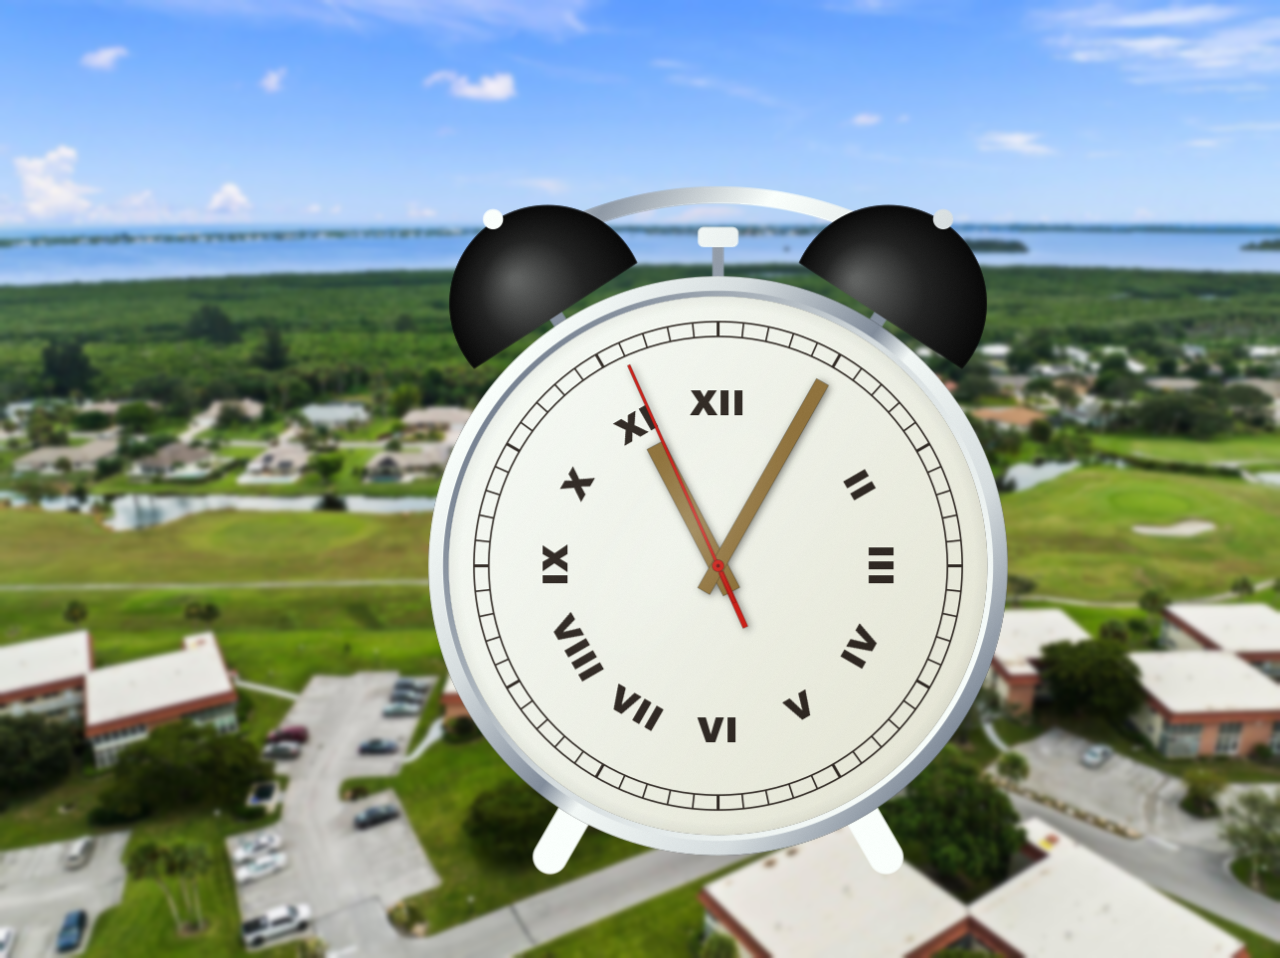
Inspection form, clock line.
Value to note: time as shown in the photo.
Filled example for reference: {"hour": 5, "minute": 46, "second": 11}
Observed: {"hour": 11, "minute": 4, "second": 56}
